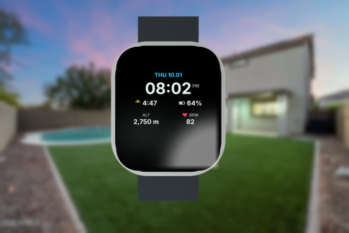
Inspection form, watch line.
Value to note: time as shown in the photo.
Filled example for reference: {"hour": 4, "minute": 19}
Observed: {"hour": 8, "minute": 2}
